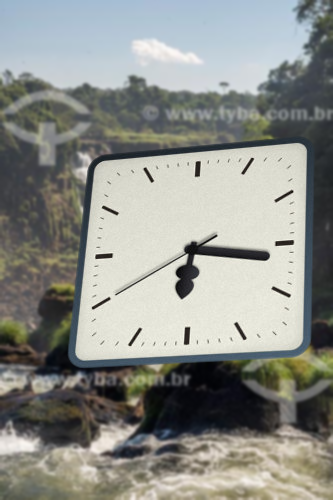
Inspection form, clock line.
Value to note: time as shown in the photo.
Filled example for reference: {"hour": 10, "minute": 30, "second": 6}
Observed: {"hour": 6, "minute": 16, "second": 40}
